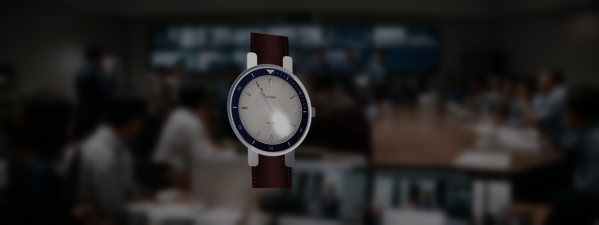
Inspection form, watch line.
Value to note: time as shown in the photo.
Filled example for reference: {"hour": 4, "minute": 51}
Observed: {"hour": 10, "minute": 55}
